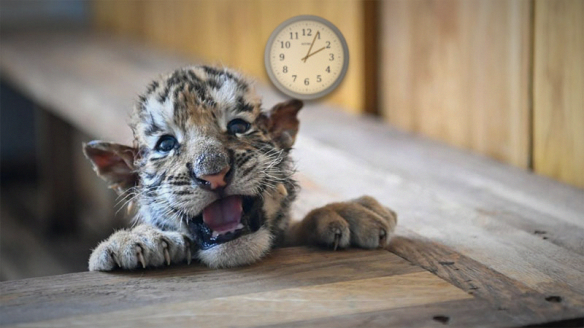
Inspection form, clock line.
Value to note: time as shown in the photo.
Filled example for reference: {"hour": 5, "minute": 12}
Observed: {"hour": 2, "minute": 4}
